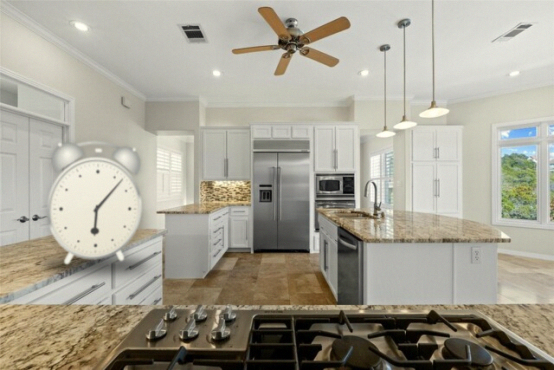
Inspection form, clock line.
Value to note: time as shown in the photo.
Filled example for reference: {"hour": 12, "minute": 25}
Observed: {"hour": 6, "minute": 7}
